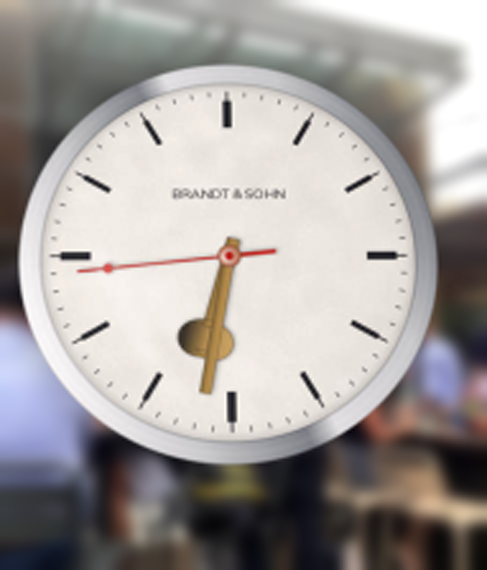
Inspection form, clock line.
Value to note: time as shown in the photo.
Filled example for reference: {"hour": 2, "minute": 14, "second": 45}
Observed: {"hour": 6, "minute": 31, "second": 44}
